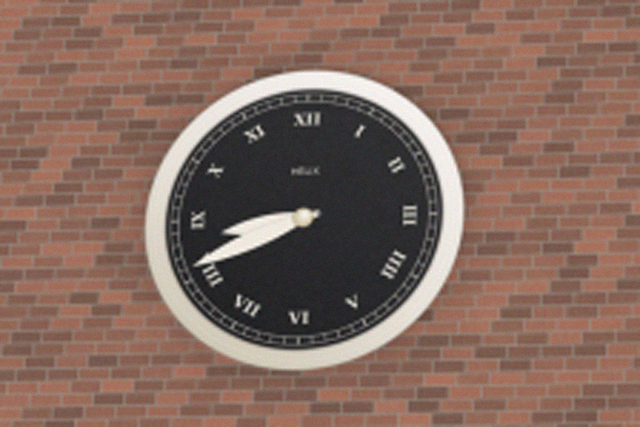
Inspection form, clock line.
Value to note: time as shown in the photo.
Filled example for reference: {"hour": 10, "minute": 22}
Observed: {"hour": 8, "minute": 41}
